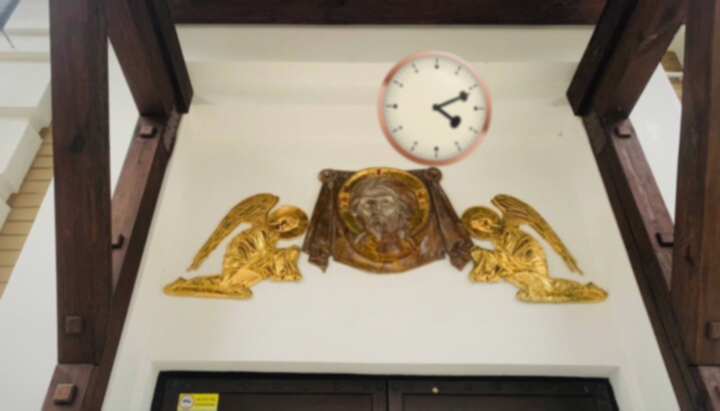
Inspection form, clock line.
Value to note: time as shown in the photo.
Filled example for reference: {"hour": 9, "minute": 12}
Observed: {"hour": 4, "minute": 11}
